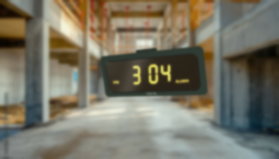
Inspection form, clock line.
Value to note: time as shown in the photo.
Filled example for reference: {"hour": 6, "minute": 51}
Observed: {"hour": 3, "minute": 4}
